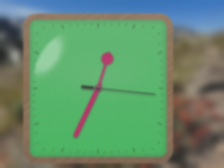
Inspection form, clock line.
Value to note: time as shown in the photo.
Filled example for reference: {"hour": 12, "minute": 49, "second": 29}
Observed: {"hour": 12, "minute": 34, "second": 16}
